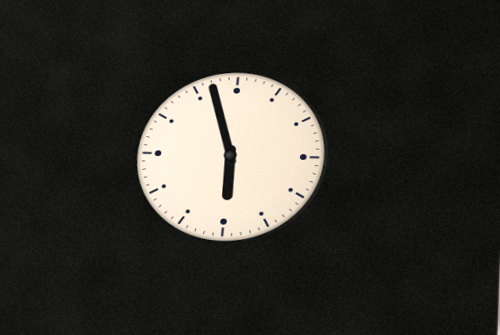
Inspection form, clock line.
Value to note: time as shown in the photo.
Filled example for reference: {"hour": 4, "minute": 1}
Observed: {"hour": 5, "minute": 57}
